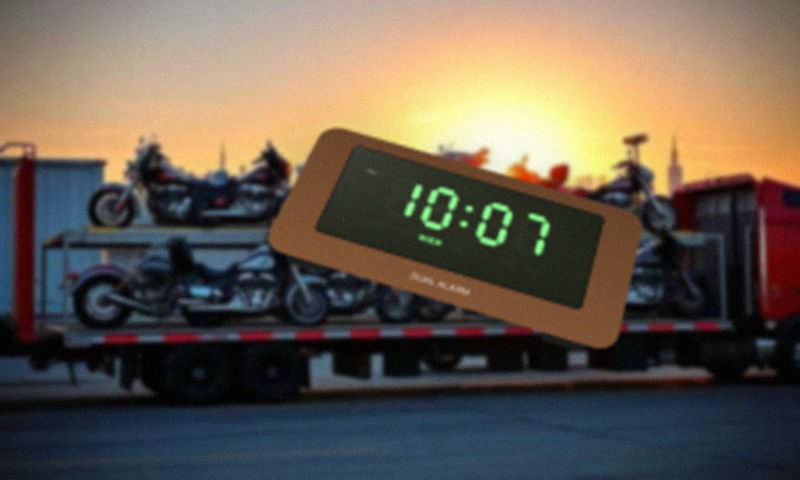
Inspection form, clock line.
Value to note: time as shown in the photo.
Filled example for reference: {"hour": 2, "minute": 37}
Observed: {"hour": 10, "minute": 7}
